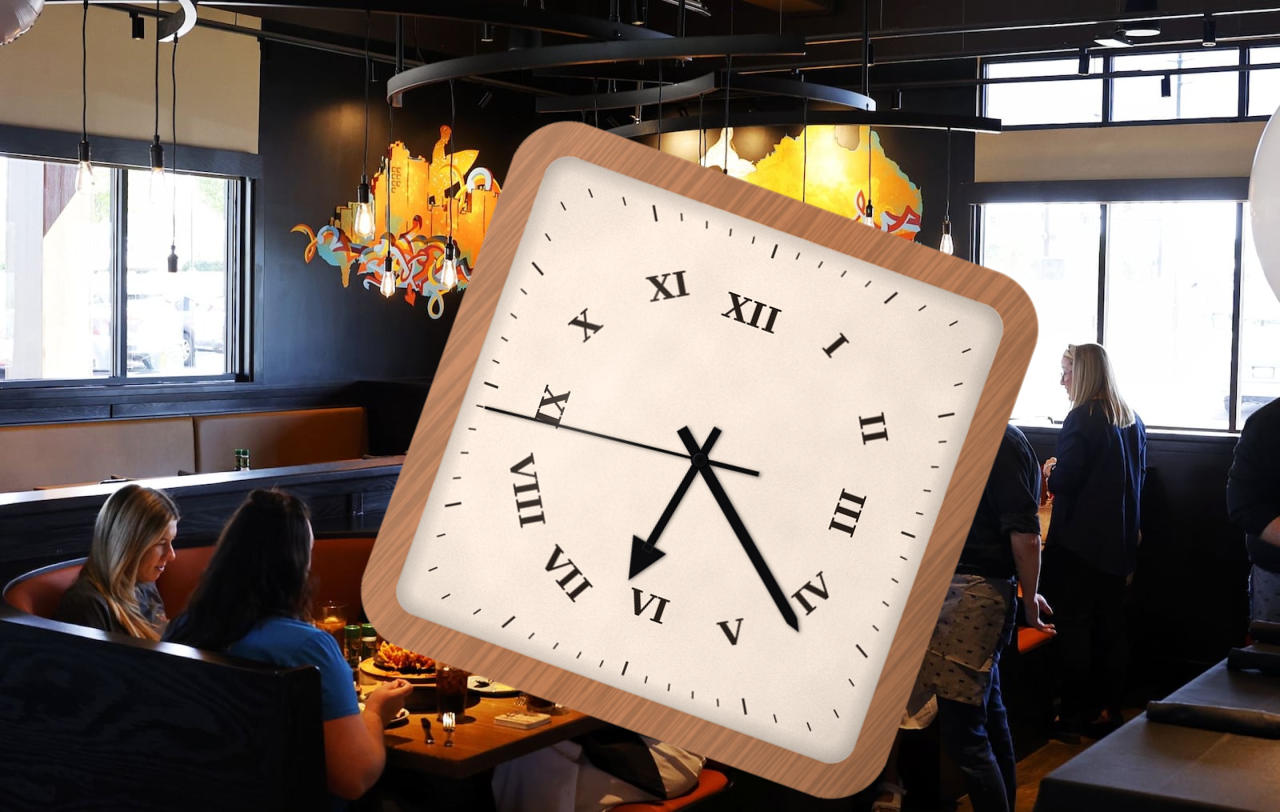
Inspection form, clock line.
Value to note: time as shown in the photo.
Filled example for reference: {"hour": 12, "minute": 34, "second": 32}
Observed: {"hour": 6, "minute": 21, "second": 44}
